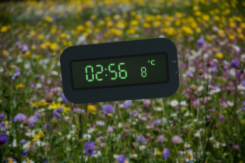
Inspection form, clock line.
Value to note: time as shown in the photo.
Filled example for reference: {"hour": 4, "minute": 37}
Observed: {"hour": 2, "minute": 56}
